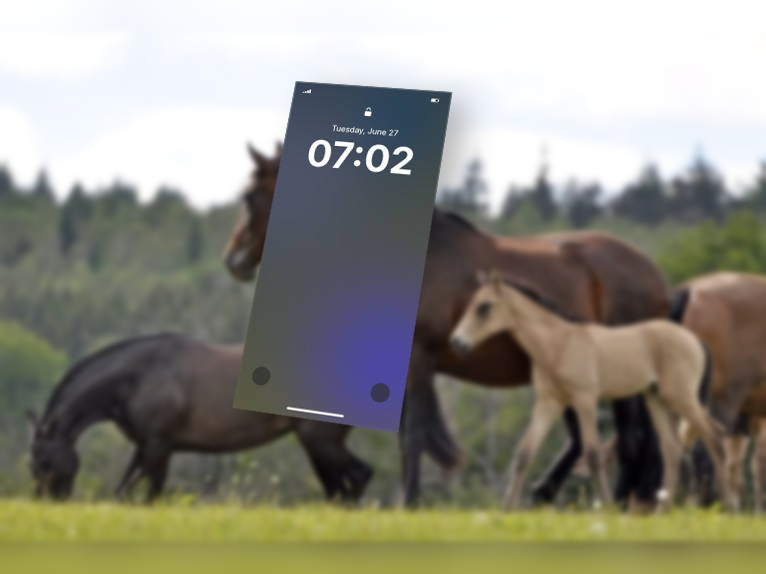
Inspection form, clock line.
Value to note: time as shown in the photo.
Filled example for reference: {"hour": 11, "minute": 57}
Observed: {"hour": 7, "minute": 2}
